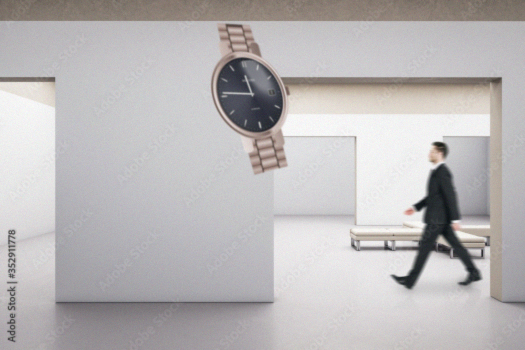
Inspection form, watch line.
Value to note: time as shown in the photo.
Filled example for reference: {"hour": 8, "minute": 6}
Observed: {"hour": 11, "minute": 46}
